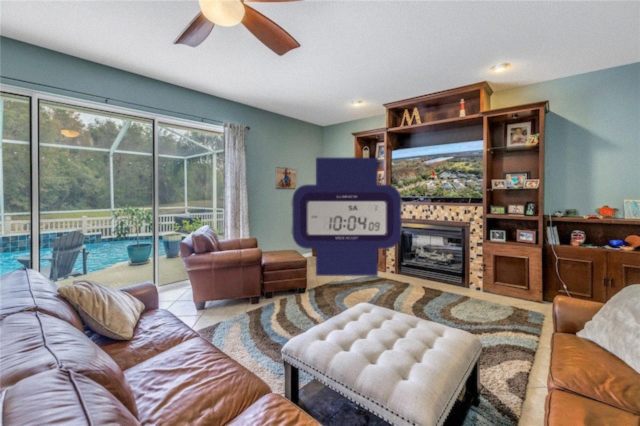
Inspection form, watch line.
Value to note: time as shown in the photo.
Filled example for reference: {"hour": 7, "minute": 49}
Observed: {"hour": 10, "minute": 4}
